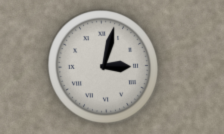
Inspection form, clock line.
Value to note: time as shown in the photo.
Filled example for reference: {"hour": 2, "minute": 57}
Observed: {"hour": 3, "minute": 3}
